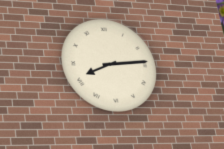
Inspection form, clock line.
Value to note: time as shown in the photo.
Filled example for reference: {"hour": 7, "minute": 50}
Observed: {"hour": 8, "minute": 14}
